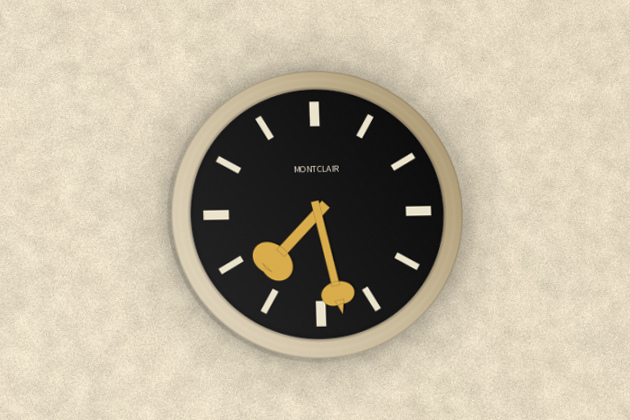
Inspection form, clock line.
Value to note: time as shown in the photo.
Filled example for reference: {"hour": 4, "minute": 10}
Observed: {"hour": 7, "minute": 28}
